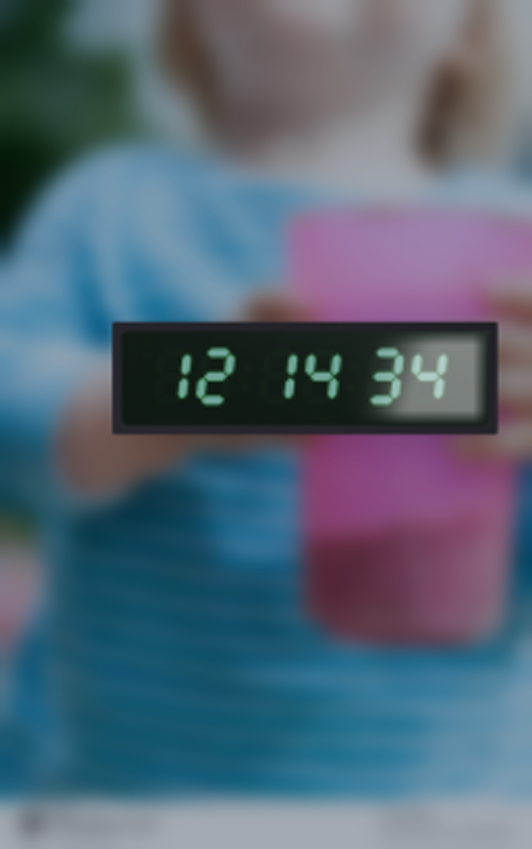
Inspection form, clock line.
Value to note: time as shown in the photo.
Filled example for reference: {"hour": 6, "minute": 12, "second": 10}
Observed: {"hour": 12, "minute": 14, "second": 34}
